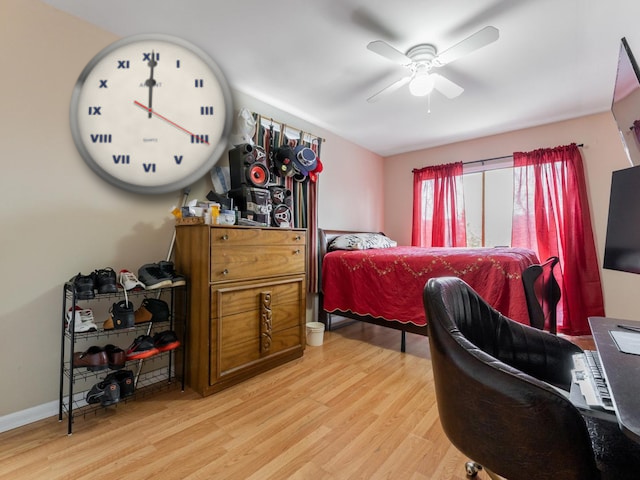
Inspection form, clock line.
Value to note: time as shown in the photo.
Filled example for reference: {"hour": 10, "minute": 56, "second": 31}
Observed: {"hour": 12, "minute": 0, "second": 20}
